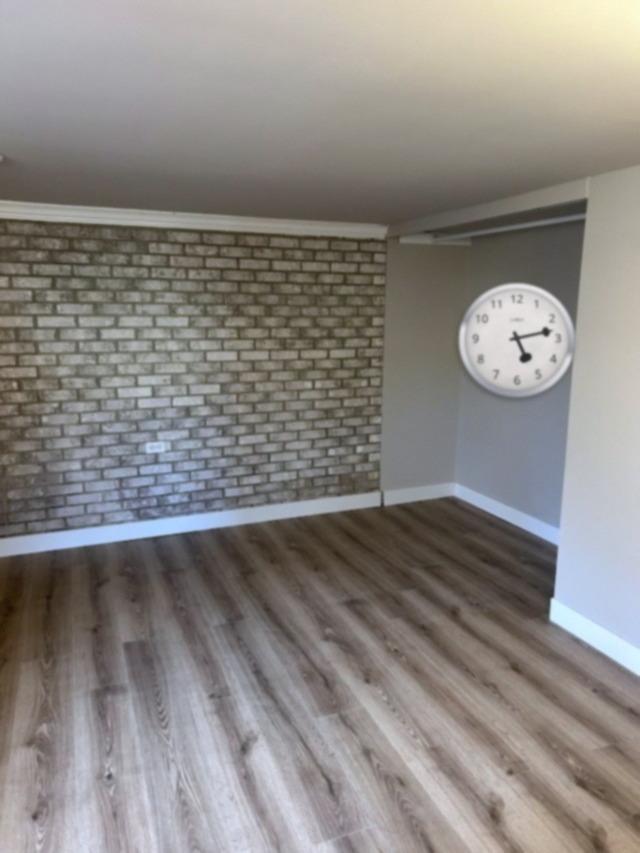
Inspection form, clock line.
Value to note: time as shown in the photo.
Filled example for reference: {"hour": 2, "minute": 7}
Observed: {"hour": 5, "minute": 13}
